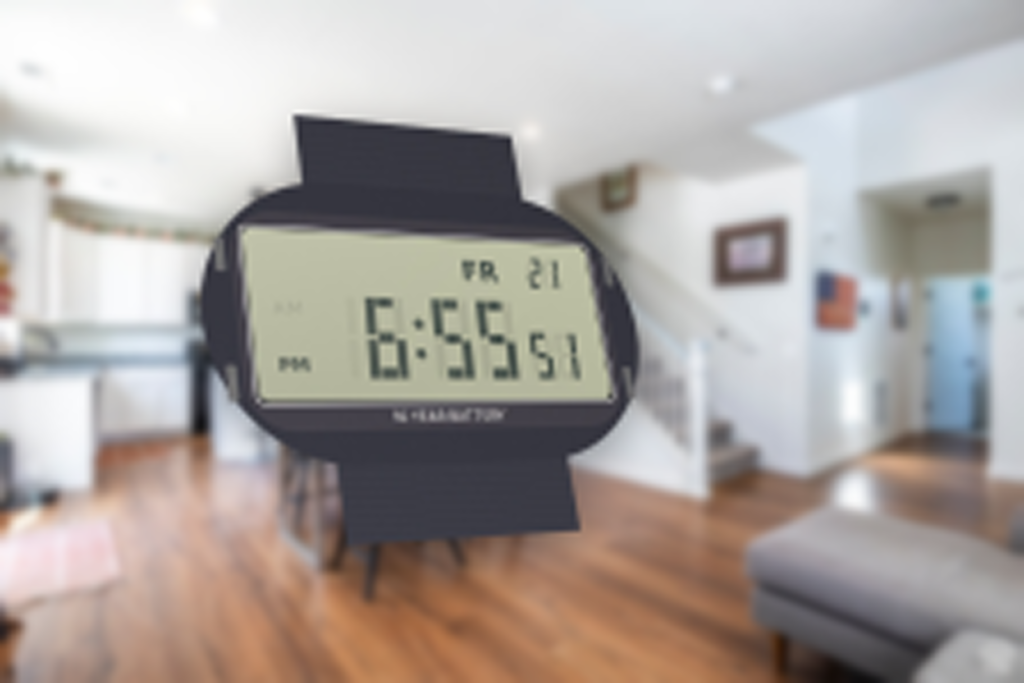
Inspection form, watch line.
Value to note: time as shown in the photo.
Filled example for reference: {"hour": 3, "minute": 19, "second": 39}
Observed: {"hour": 6, "minute": 55, "second": 51}
